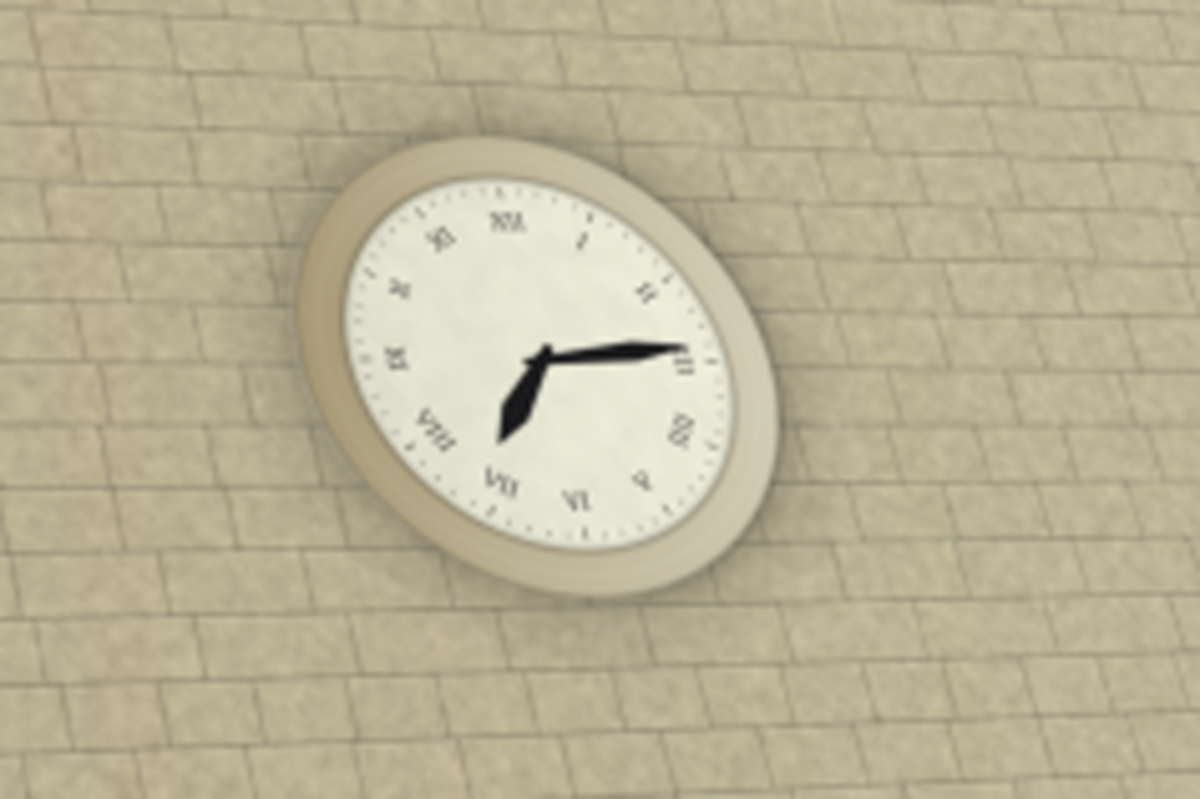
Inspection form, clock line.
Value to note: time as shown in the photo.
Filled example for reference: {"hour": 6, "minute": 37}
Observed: {"hour": 7, "minute": 14}
